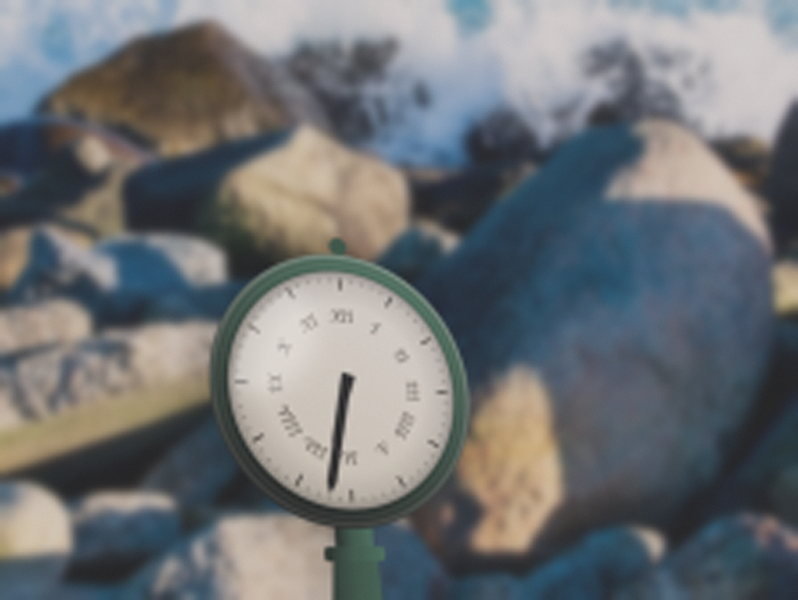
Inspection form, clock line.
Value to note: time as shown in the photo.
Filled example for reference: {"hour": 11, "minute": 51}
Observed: {"hour": 6, "minute": 32}
